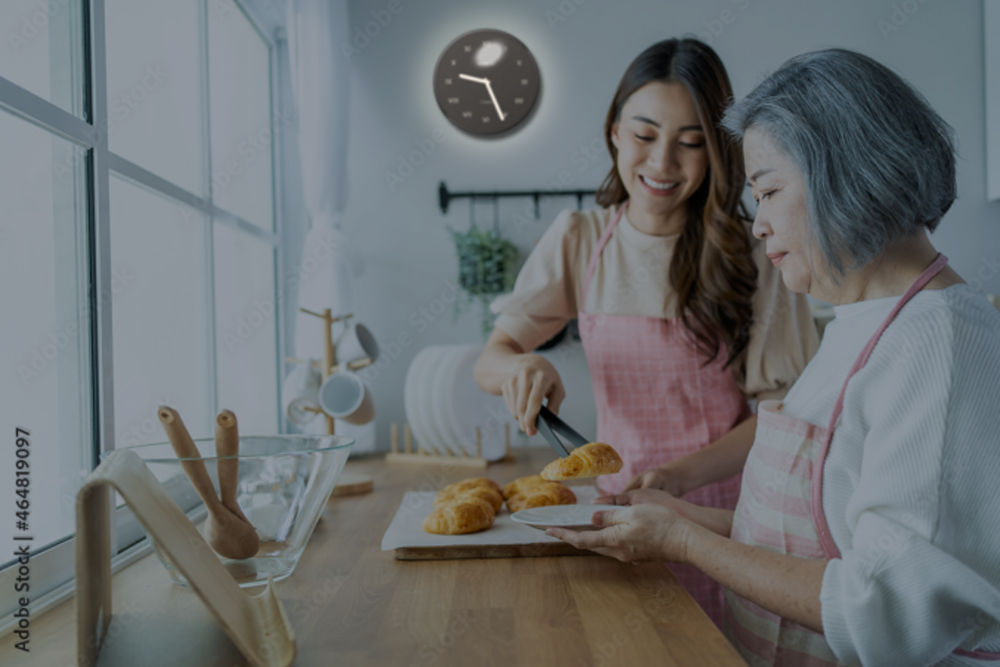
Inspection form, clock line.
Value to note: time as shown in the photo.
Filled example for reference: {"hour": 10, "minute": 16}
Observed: {"hour": 9, "minute": 26}
